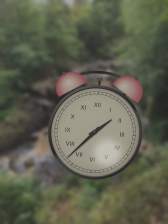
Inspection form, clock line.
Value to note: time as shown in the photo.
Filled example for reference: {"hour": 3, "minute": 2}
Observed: {"hour": 1, "minute": 37}
